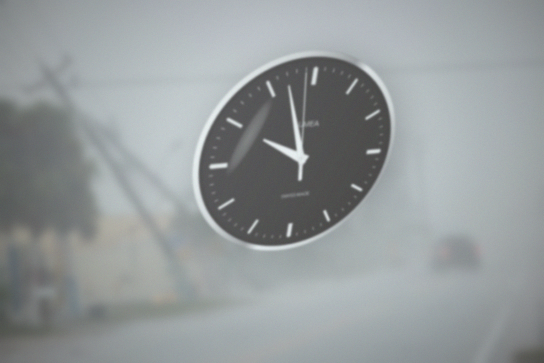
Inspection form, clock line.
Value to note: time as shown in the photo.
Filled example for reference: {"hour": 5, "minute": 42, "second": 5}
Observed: {"hour": 9, "minute": 56, "second": 59}
